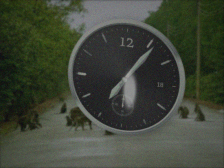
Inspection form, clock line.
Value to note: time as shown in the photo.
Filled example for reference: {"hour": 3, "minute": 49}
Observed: {"hour": 7, "minute": 6}
